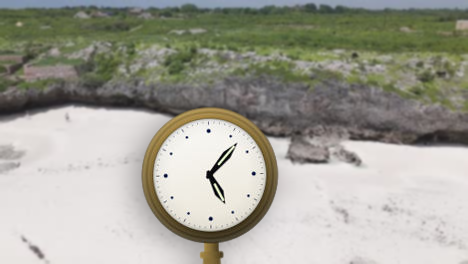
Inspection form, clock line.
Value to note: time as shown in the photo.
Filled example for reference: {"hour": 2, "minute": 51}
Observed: {"hour": 5, "minute": 7}
